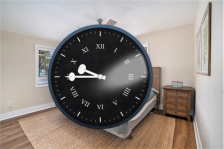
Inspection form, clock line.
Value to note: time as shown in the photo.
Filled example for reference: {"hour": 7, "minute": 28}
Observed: {"hour": 9, "minute": 45}
